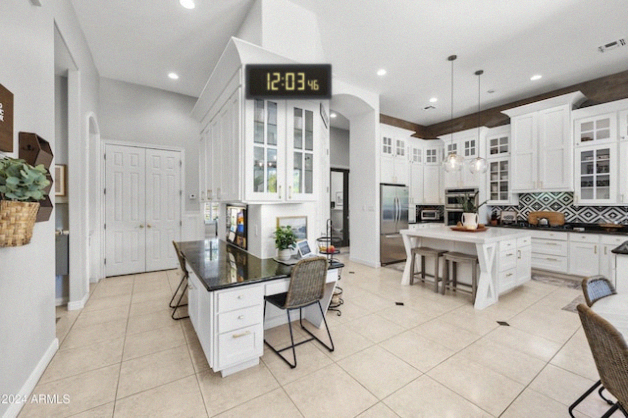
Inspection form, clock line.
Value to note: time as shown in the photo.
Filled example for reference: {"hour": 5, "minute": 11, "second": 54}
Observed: {"hour": 12, "minute": 3, "second": 46}
